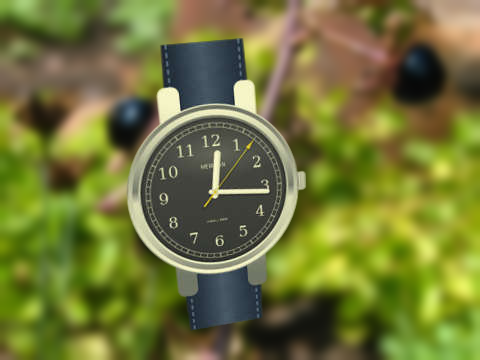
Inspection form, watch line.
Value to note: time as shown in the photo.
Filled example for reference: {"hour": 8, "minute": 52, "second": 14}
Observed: {"hour": 12, "minute": 16, "second": 7}
